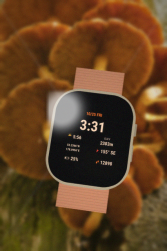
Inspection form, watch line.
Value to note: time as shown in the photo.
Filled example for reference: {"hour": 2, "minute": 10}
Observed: {"hour": 3, "minute": 31}
